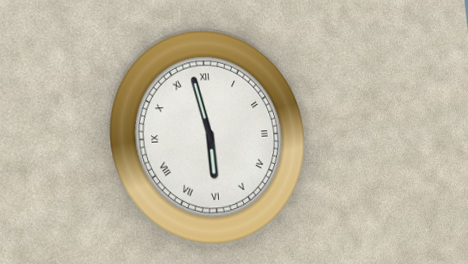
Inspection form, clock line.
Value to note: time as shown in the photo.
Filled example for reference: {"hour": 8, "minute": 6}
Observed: {"hour": 5, "minute": 58}
